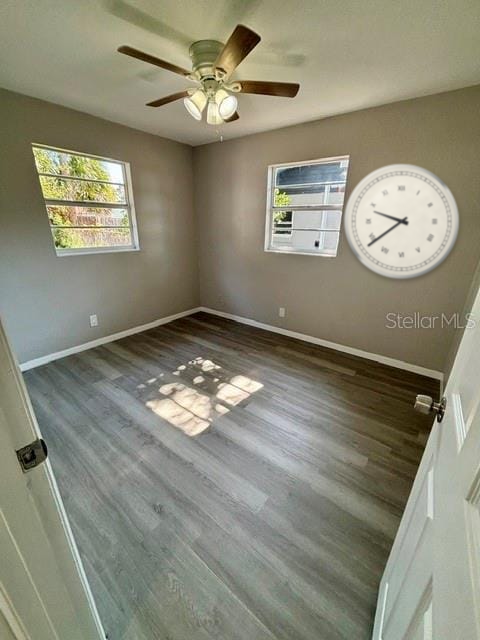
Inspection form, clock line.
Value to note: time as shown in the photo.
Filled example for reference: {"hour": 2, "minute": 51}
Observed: {"hour": 9, "minute": 39}
